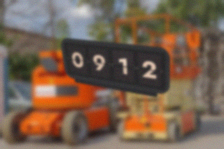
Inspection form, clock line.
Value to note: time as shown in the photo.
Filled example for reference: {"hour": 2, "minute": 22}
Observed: {"hour": 9, "minute": 12}
